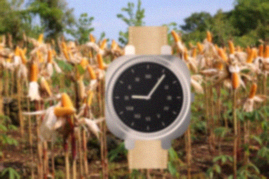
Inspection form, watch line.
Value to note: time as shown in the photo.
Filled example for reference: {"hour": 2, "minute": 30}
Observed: {"hour": 9, "minute": 6}
